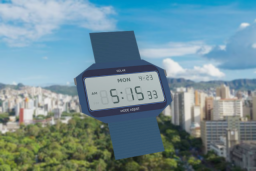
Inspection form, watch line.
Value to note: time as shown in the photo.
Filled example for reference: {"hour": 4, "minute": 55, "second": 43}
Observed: {"hour": 5, "minute": 15, "second": 33}
